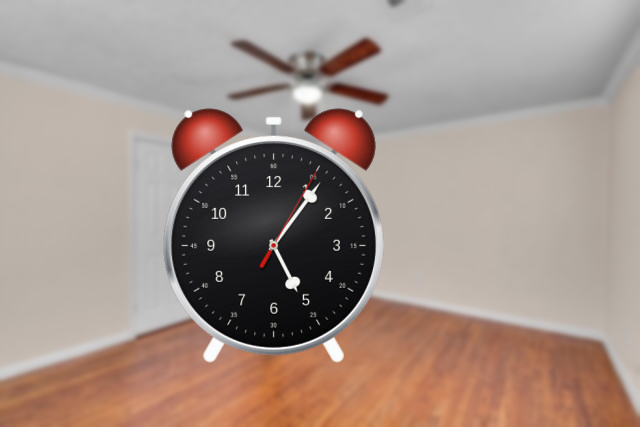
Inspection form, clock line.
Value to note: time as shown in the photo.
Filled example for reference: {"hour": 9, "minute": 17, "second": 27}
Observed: {"hour": 5, "minute": 6, "second": 5}
